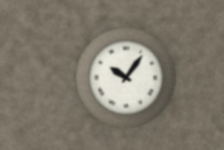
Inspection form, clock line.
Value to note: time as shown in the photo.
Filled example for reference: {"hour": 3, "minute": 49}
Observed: {"hour": 10, "minute": 6}
